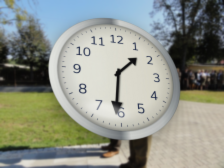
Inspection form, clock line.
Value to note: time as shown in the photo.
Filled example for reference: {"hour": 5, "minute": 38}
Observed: {"hour": 1, "minute": 31}
